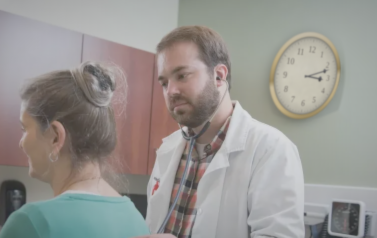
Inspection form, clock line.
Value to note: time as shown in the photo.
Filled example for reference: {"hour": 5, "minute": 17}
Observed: {"hour": 3, "minute": 12}
